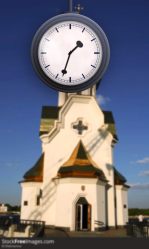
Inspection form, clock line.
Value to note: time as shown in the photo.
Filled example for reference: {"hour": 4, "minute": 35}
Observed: {"hour": 1, "minute": 33}
